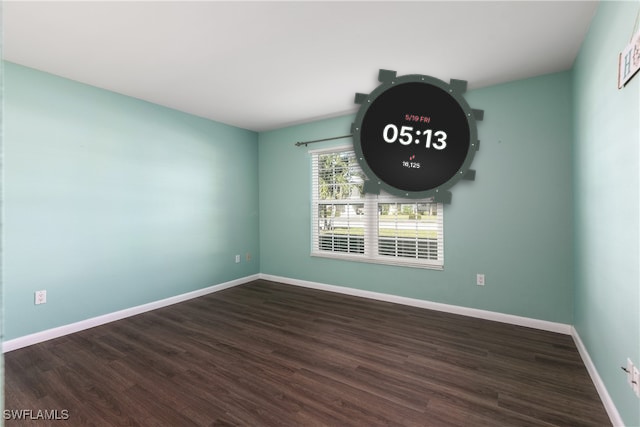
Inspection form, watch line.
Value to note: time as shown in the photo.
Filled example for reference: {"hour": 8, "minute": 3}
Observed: {"hour": 5, "minute": 13}
